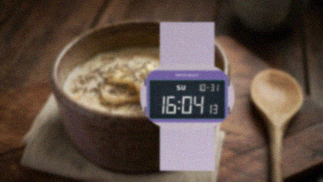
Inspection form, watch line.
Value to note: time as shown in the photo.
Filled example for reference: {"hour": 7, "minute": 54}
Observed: {"hour": 16, "minute": 4}
